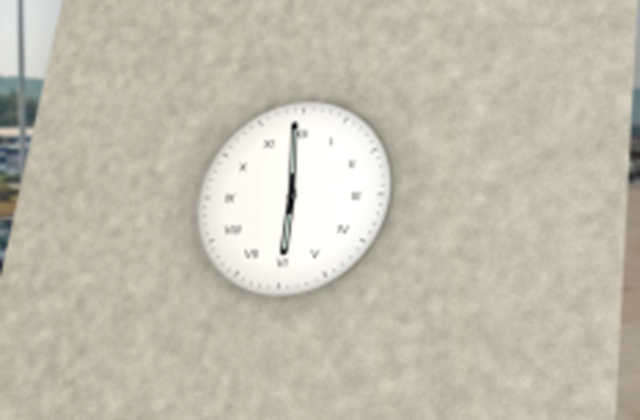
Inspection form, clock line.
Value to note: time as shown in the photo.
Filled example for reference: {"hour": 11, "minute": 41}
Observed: {"hour": 5, "minute": 59}
